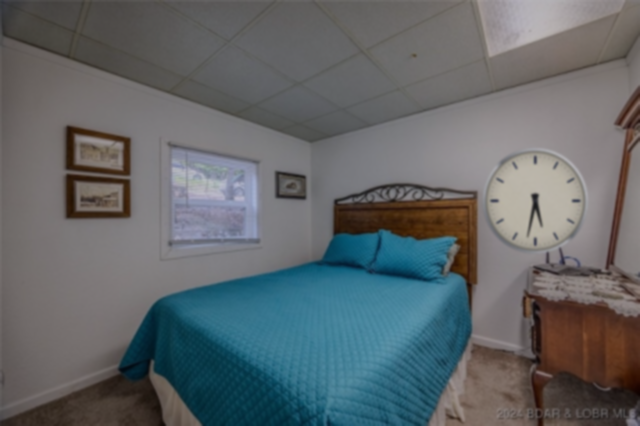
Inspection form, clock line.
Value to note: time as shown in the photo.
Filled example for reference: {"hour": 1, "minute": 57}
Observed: {"hour": 5, "minute": 32}
